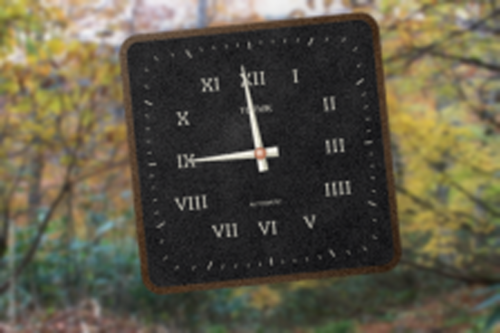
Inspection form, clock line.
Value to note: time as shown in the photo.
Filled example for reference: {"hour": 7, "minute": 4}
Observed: {"hour": 8, "minute": 59}
